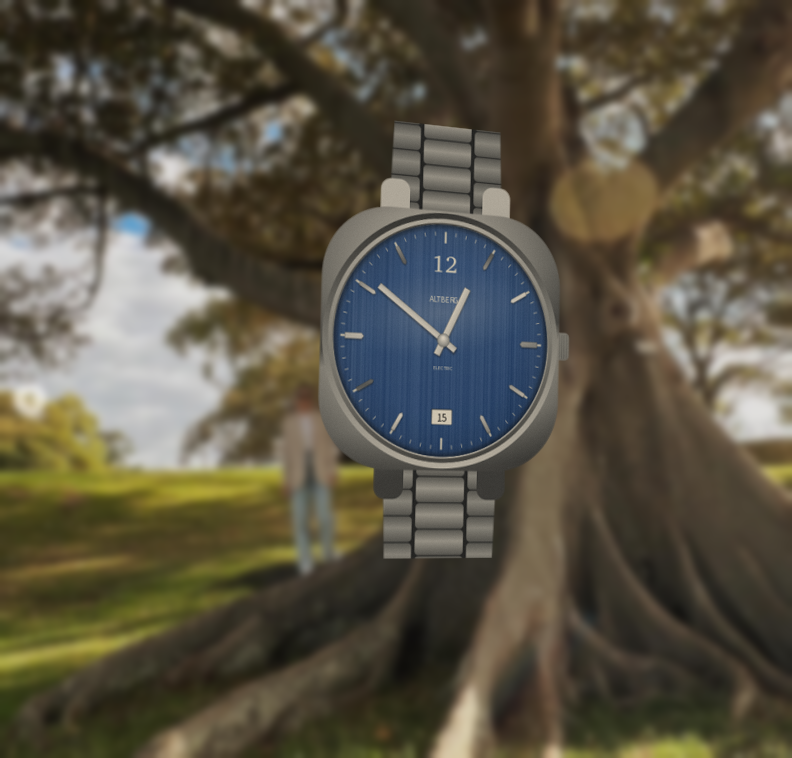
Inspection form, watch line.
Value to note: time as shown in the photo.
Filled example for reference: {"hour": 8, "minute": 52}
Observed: {"hour": 12, "minute": 51}
